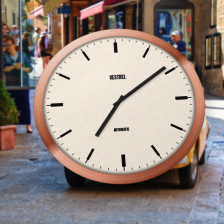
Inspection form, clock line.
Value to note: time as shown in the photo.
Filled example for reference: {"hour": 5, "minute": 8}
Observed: {"hour": 7, "minute": 9}
